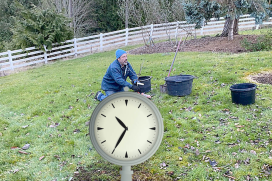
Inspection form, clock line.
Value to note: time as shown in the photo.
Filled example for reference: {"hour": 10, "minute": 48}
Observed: {"hour": 10, "minute": 35}
